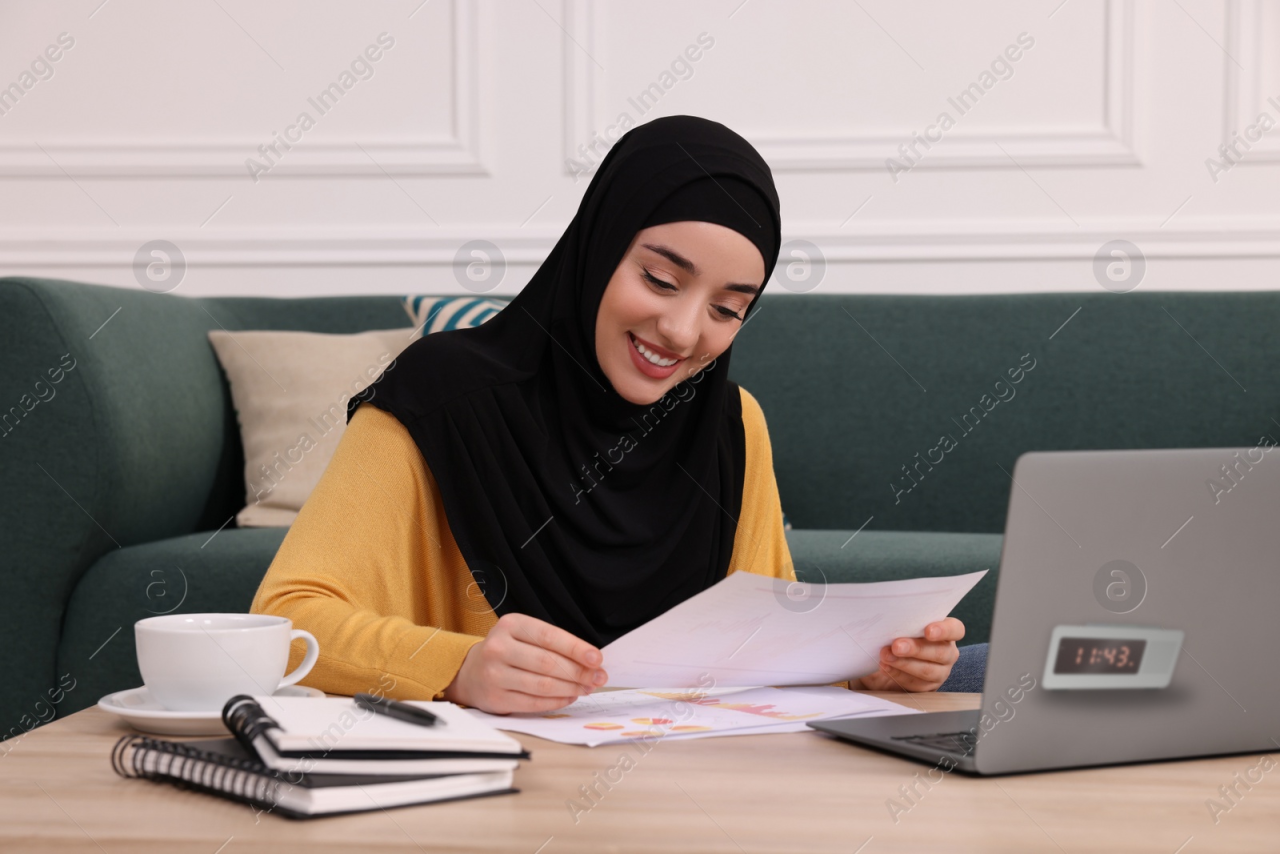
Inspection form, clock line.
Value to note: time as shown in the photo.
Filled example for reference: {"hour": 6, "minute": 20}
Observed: {"hour": 11, "minute": 43}
